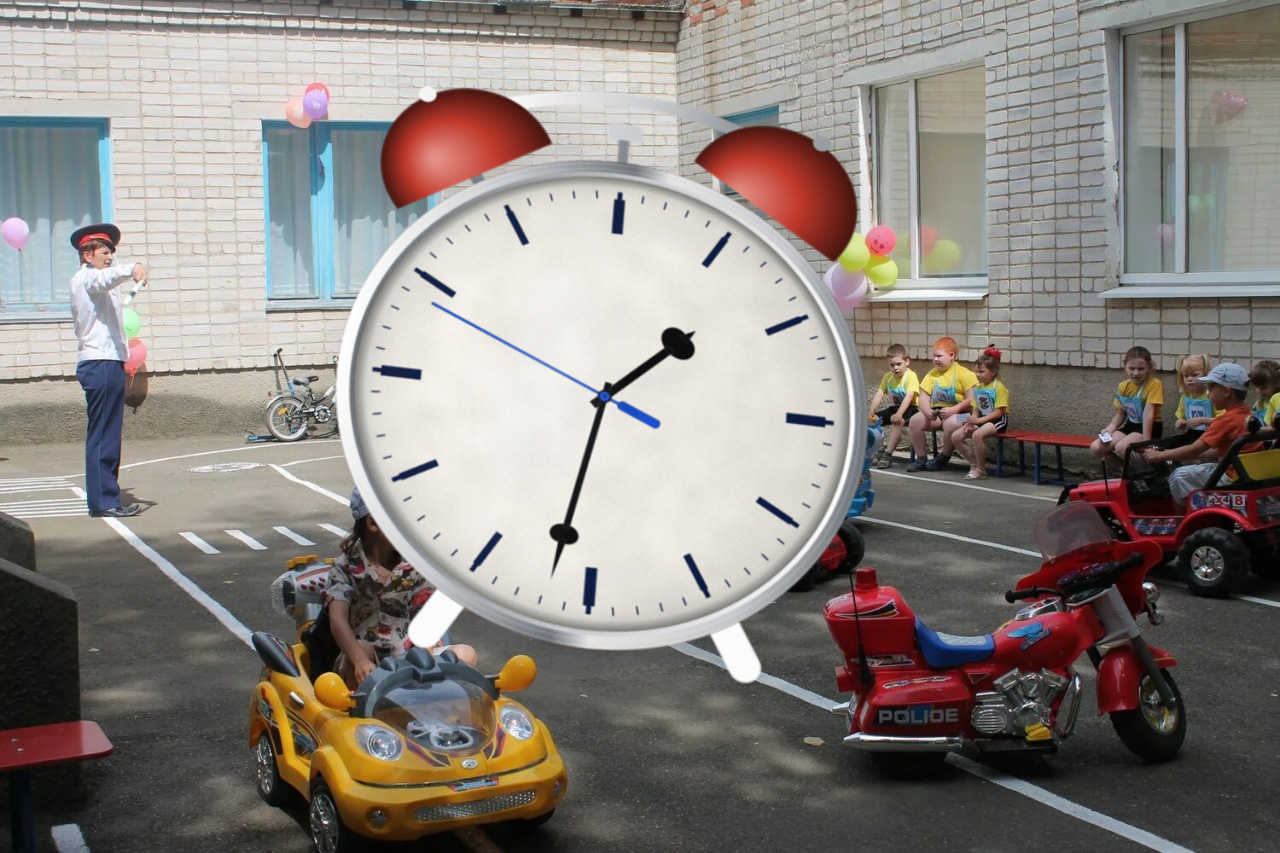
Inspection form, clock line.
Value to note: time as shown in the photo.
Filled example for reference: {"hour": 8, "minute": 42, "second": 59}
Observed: {"hour": 1, "minute": 31, "second": 49}
